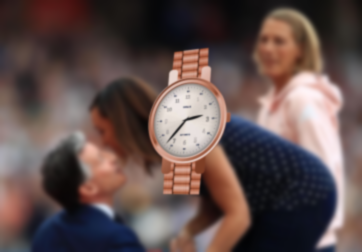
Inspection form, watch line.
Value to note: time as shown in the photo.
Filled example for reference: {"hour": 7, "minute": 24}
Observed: {"hour": 2, "minute": 37}
